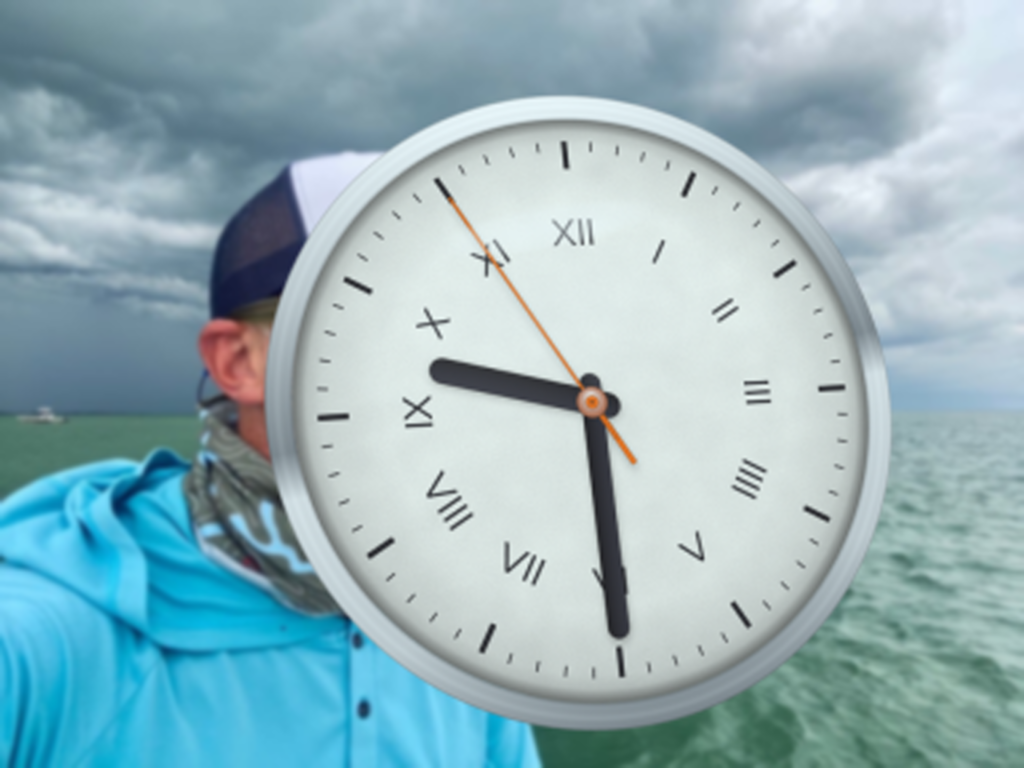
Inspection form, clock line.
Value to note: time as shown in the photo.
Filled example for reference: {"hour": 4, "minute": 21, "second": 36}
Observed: {"hour": 9, "minute": 29, "second": 55}
